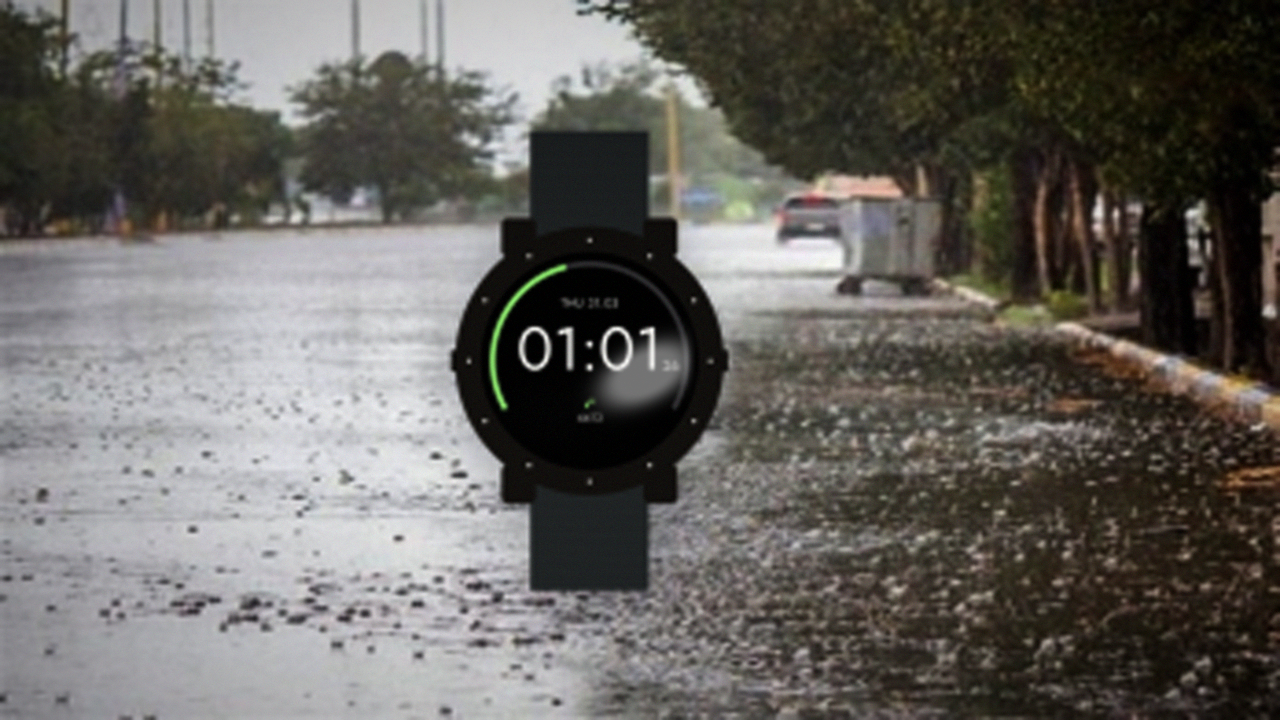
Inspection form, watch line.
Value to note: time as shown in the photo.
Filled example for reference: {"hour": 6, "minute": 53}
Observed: {"hour": 1, "minute": 1}
